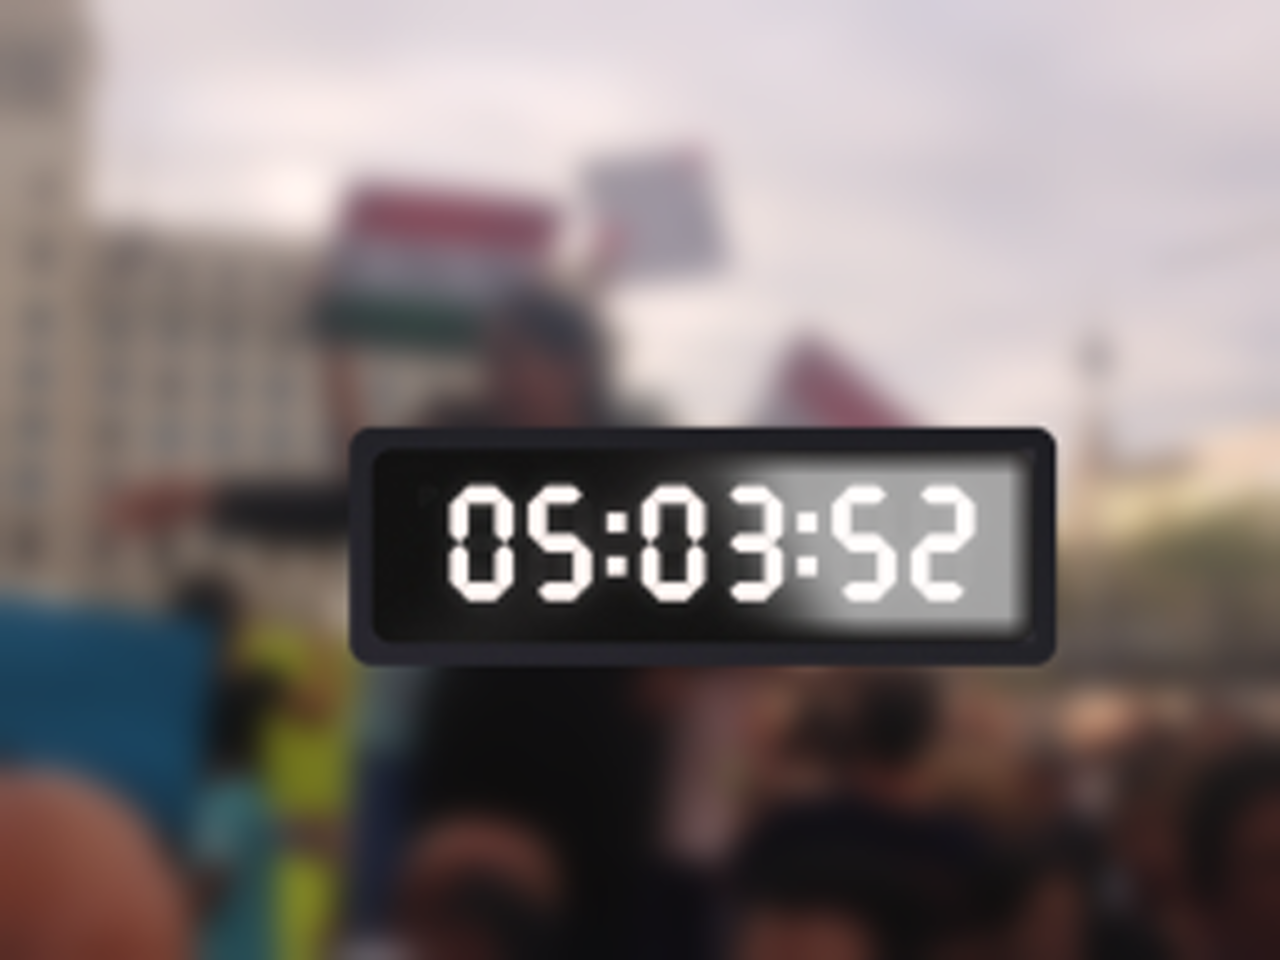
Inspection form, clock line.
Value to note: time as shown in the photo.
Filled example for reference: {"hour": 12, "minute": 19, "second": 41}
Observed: {"hour": 5, "minute": 3, "second": 52}
